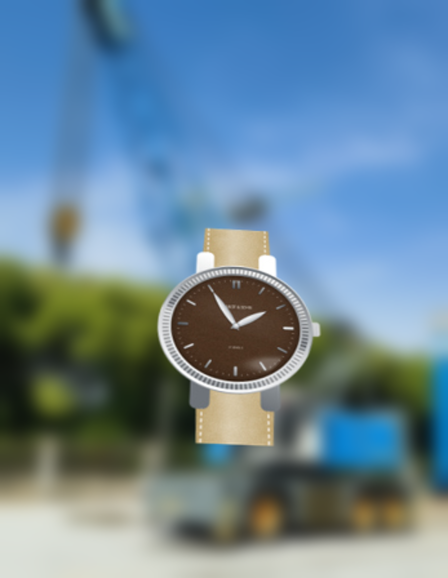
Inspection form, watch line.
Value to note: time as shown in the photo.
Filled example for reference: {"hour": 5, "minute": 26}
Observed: {"hour": 1, "minute": 55}
